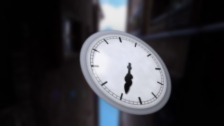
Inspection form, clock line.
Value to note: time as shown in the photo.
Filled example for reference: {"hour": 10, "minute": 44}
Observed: {"hour": 6, "minute": 34}
